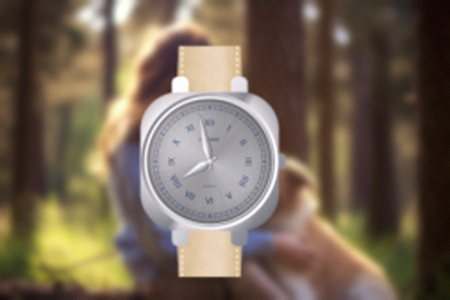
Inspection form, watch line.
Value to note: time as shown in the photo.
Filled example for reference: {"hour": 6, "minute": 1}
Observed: {"hour": 7, "minute": 58}
